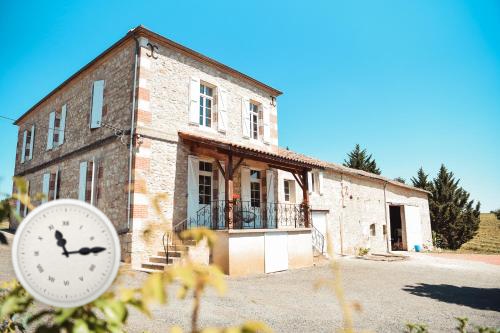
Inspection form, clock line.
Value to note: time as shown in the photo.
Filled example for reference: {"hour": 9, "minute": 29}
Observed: {"hour": 11, "minute": 14}
